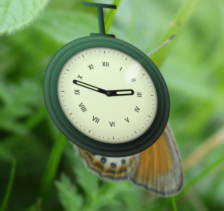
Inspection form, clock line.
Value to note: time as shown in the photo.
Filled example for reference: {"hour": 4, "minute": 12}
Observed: {"hour": 2, "minute": 48}
